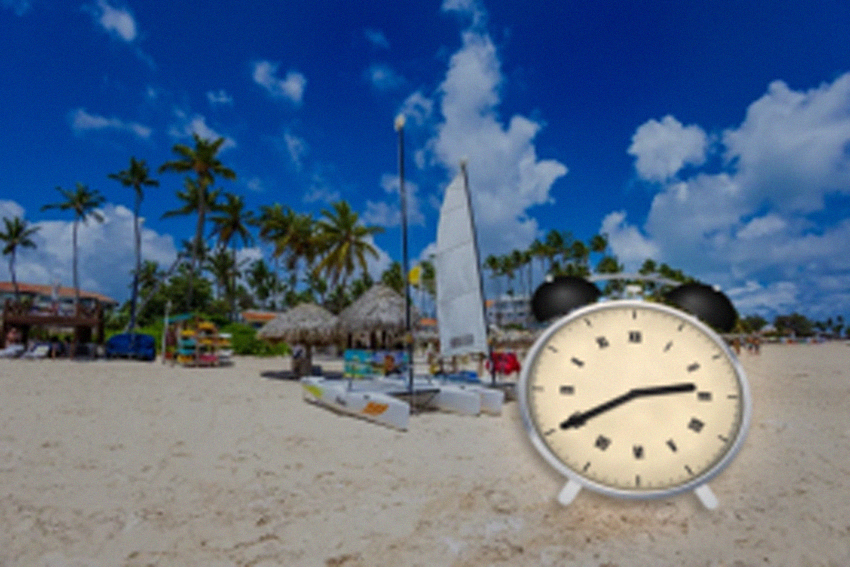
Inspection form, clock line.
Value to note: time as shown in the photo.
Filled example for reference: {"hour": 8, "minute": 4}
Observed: {"hour": 2, "minute": 40}
